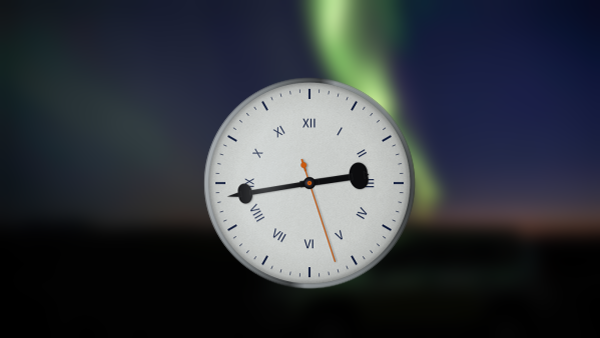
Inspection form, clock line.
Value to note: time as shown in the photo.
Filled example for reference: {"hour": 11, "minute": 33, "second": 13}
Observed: {"hour": 2, "minute": 43, "second": 27}
